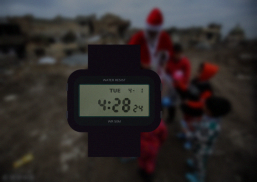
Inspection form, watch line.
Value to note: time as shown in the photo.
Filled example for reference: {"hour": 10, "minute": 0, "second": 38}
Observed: {"hour": 4, "minute": 28, "second": 24}
